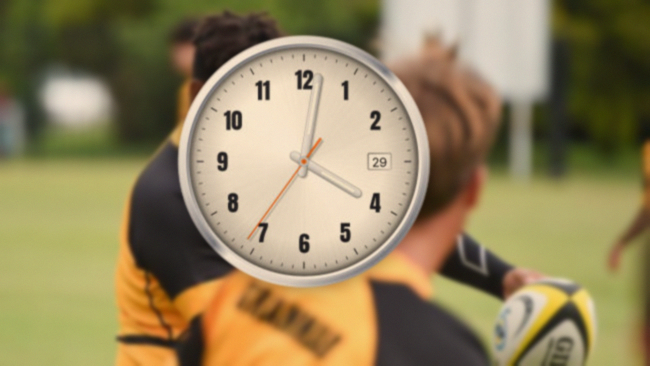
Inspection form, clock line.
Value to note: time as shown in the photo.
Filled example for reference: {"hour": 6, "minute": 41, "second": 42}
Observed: {"hour": 4, "minute": 1, "second": 36}
